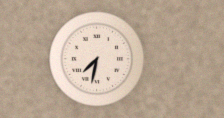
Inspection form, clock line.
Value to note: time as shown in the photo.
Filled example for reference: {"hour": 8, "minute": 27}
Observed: {"hour": 7, "minute": 32}
